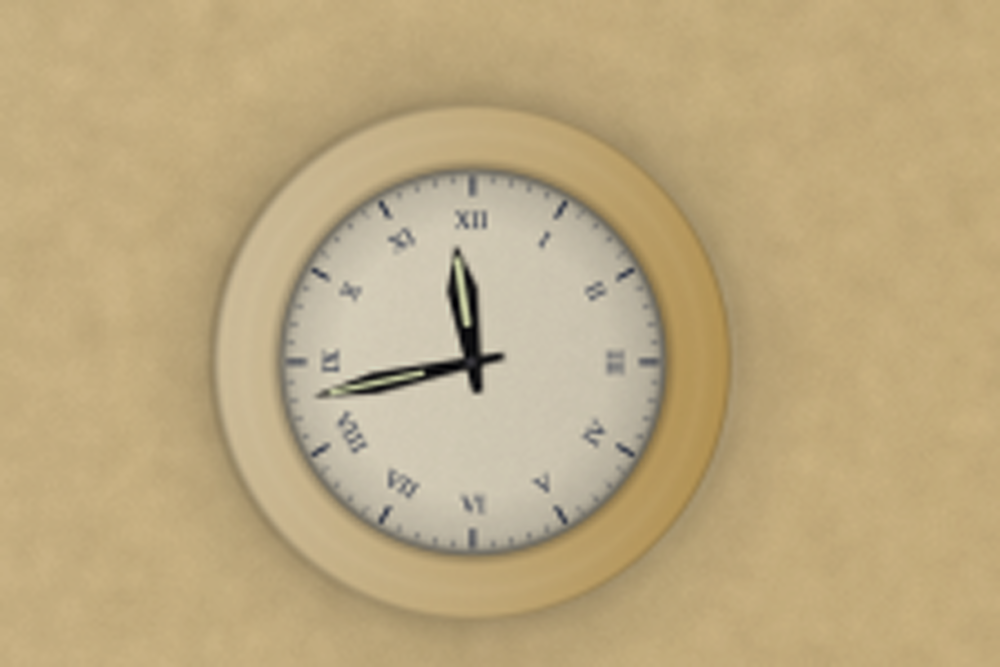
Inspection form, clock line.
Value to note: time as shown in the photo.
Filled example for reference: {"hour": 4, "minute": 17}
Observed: {"hour": 11, "minute": 43}
